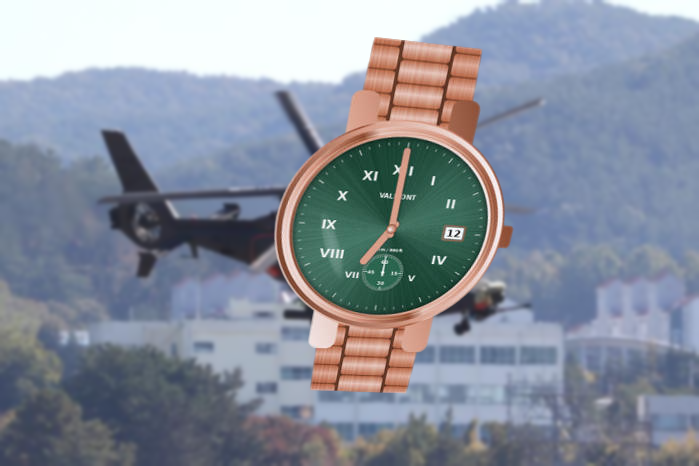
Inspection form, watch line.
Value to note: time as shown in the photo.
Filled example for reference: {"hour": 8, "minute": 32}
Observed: {"hour": 7, "minute": 0}
